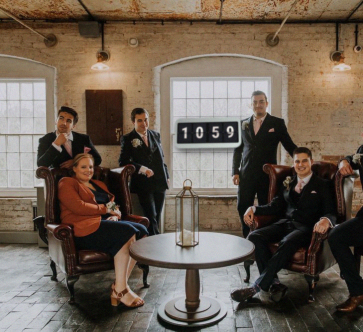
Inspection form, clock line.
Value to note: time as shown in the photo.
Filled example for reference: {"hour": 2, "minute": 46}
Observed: {"hour": 10, "minute": 59}
